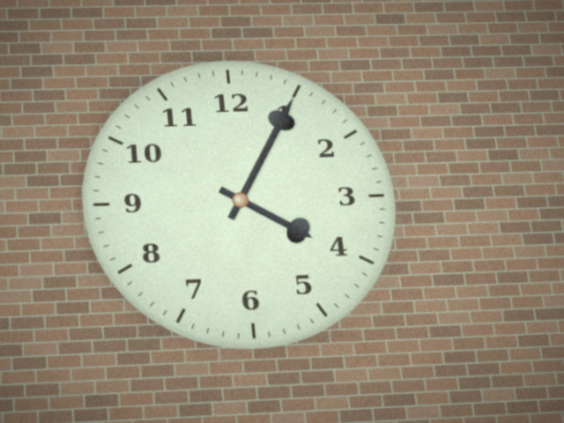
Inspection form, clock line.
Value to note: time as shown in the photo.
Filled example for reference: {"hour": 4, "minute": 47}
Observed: {"hour": 4, "minute": 5}
